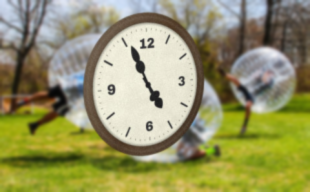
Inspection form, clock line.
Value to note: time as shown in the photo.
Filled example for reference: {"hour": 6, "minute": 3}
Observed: {"hour": 4, "minute": 56}
